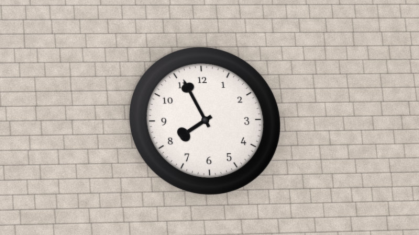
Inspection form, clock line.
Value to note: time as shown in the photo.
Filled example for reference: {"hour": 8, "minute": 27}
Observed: {"hour": 7, "minute": 56}
